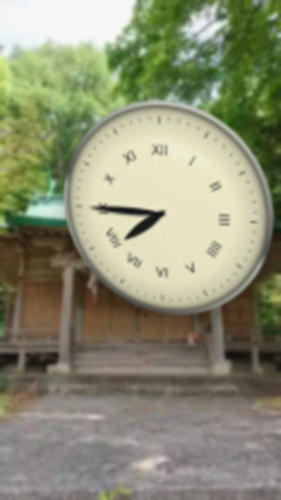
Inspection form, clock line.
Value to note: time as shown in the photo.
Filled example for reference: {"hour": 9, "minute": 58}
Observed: {"hour": 7, "minute": 45}
